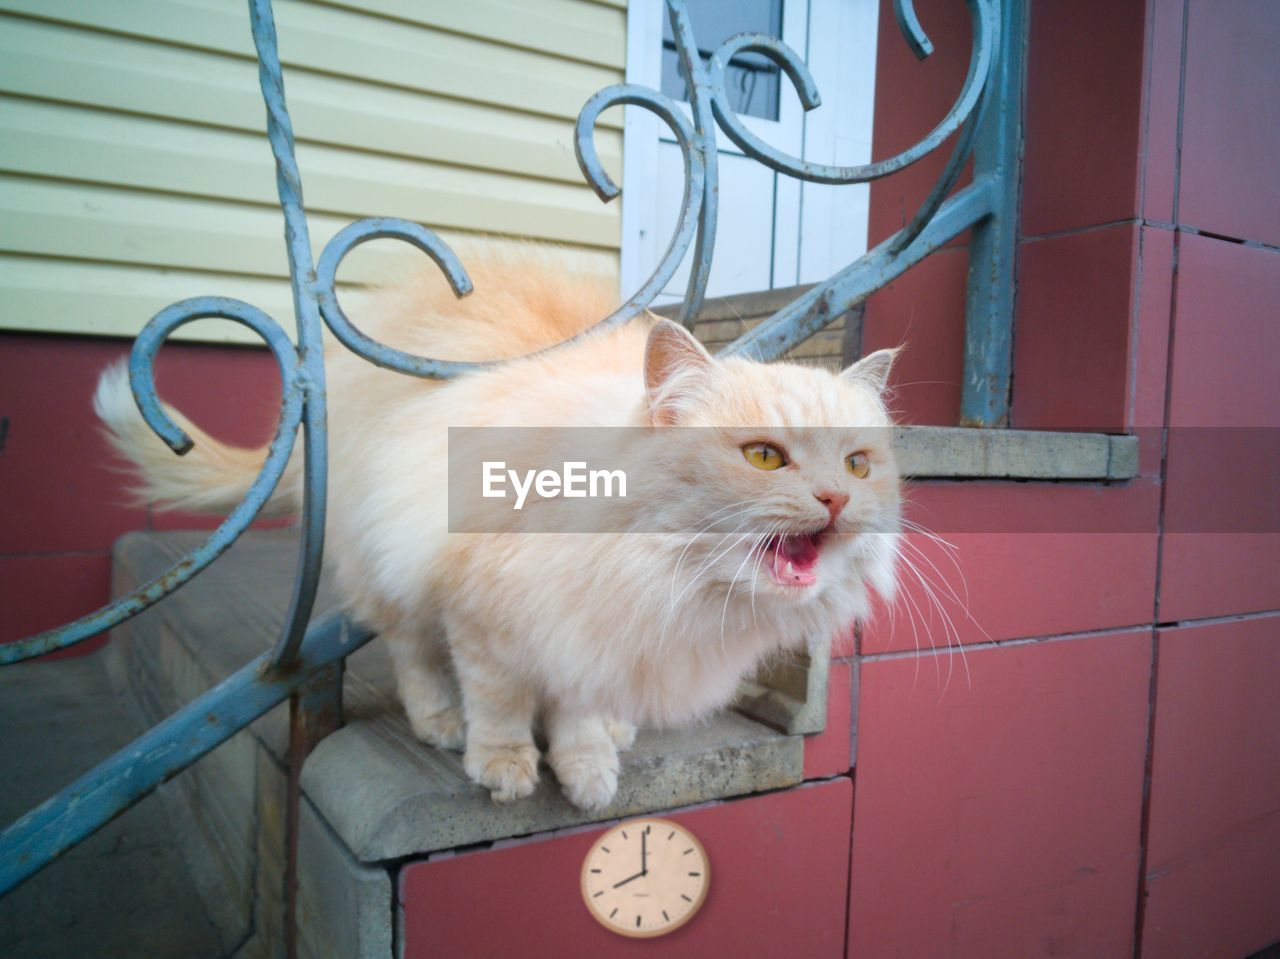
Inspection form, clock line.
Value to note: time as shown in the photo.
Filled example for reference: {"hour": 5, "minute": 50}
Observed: {"hour": 7, "minute": 59}
